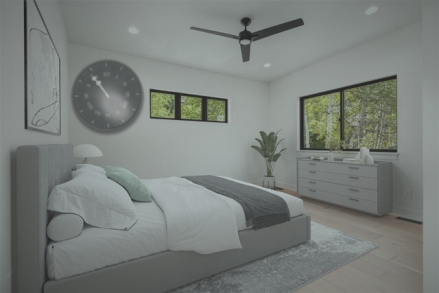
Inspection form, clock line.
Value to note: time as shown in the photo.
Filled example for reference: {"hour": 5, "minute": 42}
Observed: {"hour": 10, "minute": 54}
